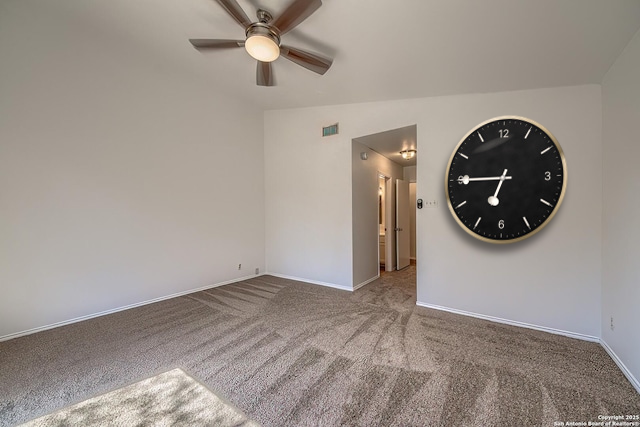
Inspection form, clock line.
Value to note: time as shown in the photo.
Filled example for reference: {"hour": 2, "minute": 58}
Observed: {"hour": 6, "minute": 45}
